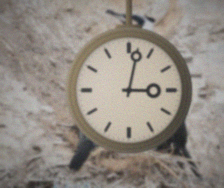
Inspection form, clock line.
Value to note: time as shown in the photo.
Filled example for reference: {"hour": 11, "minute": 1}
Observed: {"hour": 3, "minute": 2}
